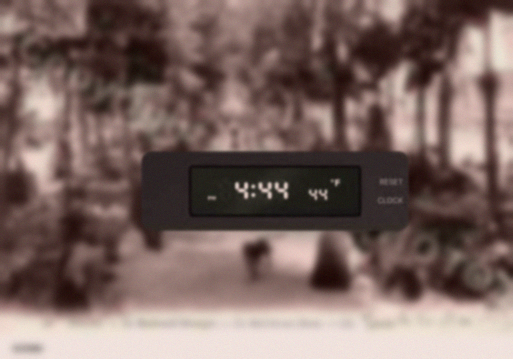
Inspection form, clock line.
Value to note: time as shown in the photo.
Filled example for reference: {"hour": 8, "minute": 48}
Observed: {"hour": 4, "minute": 44}
